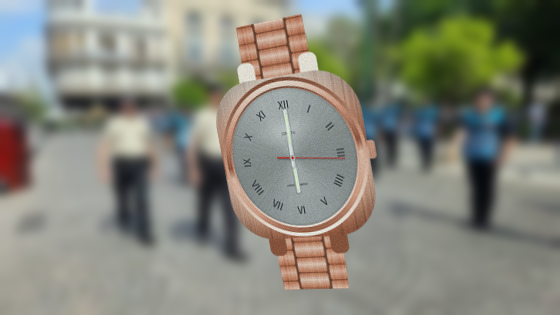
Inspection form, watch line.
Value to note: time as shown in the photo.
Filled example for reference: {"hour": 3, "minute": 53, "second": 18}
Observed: {"hour": 6, "minute": 0, "second": 16}
